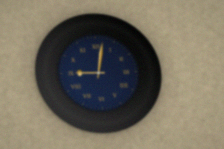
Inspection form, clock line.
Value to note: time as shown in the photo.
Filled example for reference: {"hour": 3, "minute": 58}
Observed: {"hour": 9, "minute": 2}
